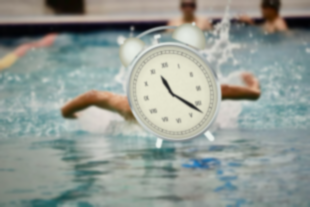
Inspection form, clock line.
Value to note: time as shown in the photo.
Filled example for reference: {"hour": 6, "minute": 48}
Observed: {"hour": 11, "minute": 22}
